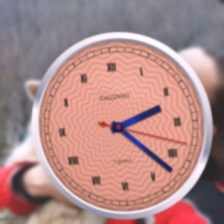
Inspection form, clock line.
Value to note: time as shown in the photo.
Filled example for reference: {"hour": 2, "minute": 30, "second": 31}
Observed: {"hour": 2, "minute": 22, "second": 18}
